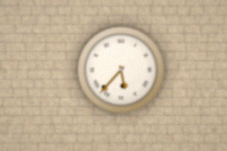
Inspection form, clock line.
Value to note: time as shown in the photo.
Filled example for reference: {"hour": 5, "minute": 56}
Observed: {"hour": 5, "minute": 37}
